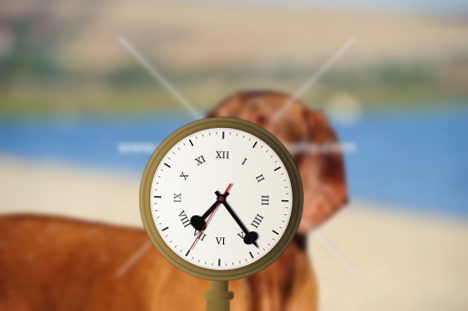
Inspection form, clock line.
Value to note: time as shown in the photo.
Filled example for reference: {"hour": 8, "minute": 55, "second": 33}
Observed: {"hour": 7, "minute": 23, "second": 35}
